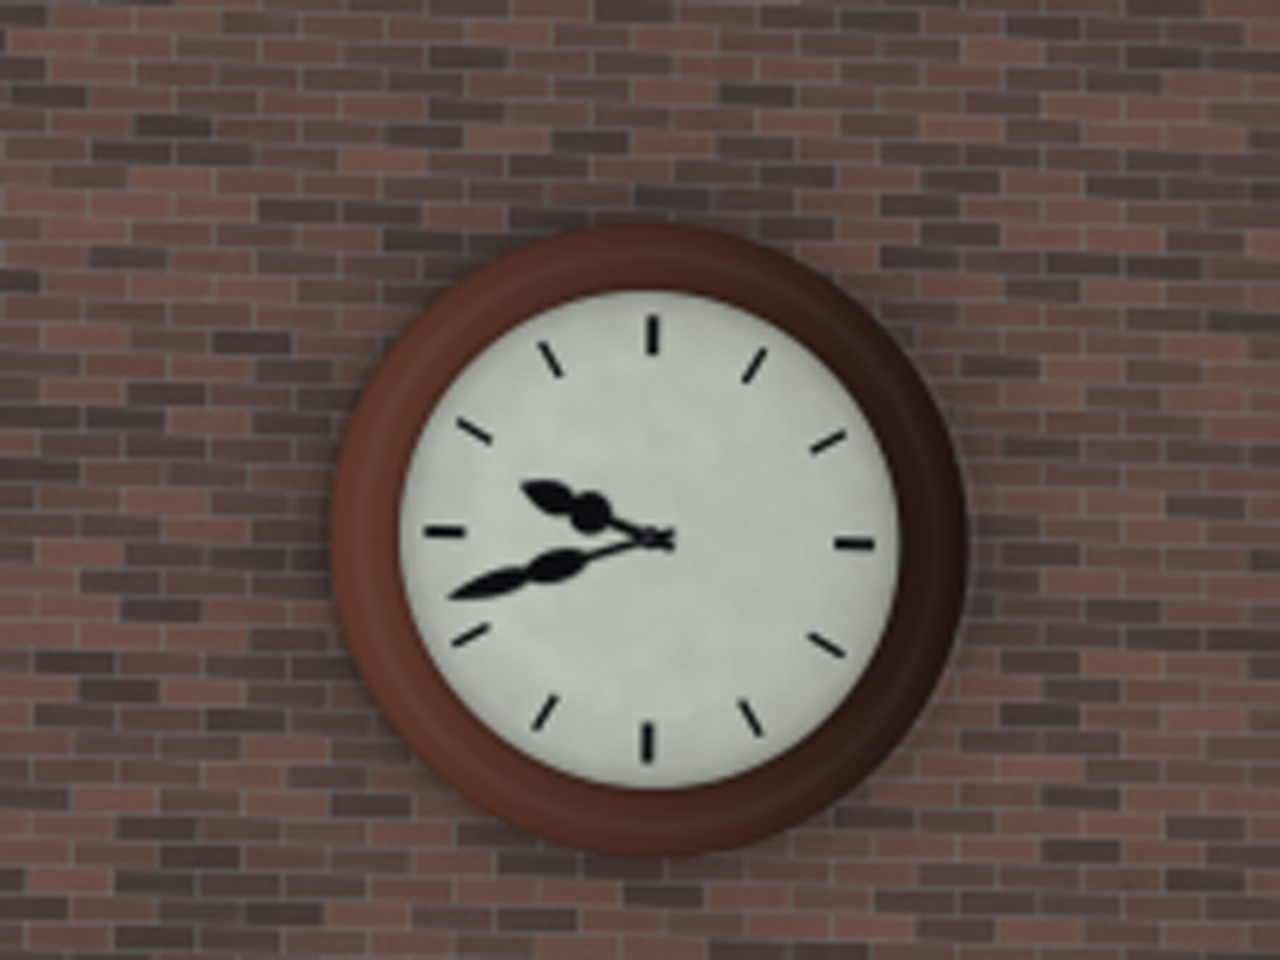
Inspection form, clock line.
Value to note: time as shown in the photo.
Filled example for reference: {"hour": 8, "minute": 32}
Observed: {"hour": 9, "minute": 42}
